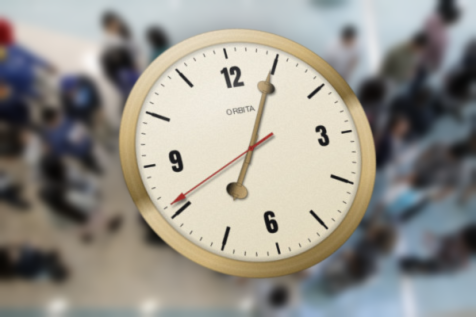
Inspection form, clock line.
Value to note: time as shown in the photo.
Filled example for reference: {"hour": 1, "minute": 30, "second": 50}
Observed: {"hour": 7, "minute": 4, "second": 41}
